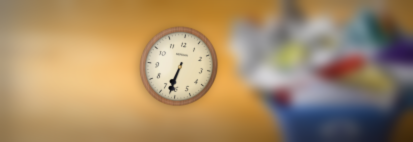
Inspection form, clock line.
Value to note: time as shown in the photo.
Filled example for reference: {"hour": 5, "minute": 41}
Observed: {"hour": 6, "minute": 32}
